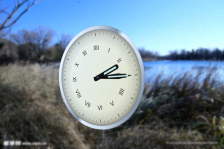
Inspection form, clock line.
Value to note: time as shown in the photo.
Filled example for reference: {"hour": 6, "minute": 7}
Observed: {"hour": 2, "minute": 15}
